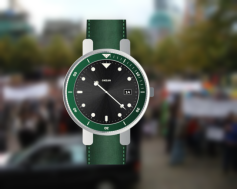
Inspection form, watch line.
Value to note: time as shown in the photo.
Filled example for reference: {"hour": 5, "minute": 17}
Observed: {"hour": 10, "minute": 22}
